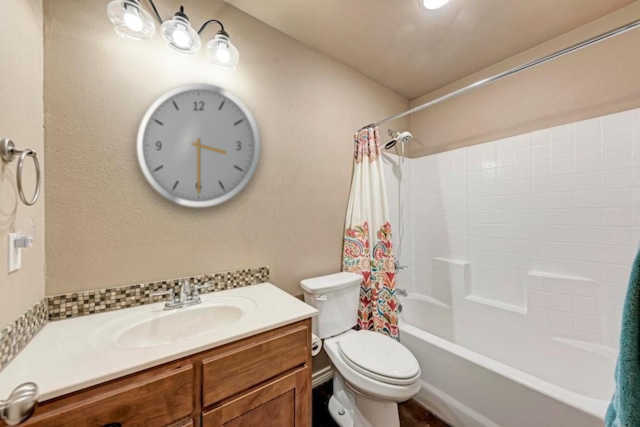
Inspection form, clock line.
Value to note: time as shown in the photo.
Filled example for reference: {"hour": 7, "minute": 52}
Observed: {"hour": 3, "minute": 30}
